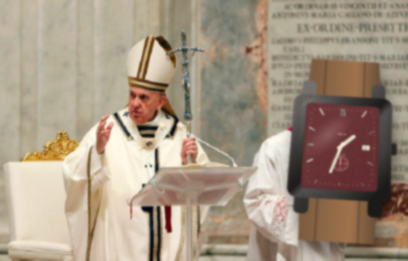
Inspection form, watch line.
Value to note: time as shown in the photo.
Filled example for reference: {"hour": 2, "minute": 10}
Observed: {"hour": 1, "minute": 33}
